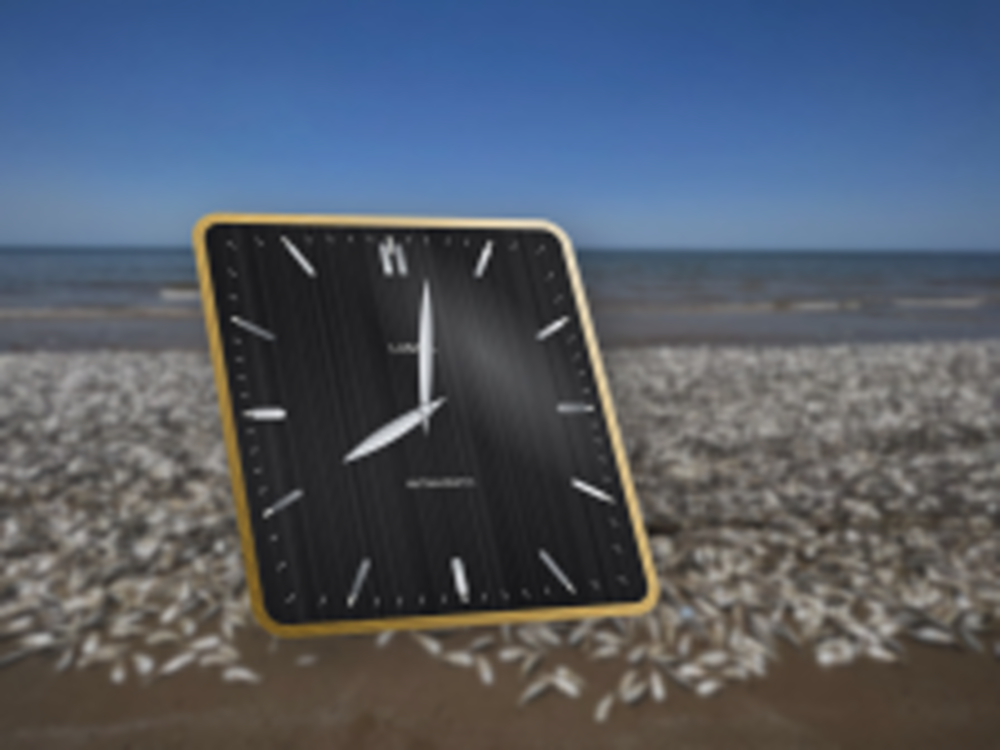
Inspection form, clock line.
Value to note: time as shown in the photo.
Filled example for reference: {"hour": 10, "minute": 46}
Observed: {"hour": 8, "minute": 2}
